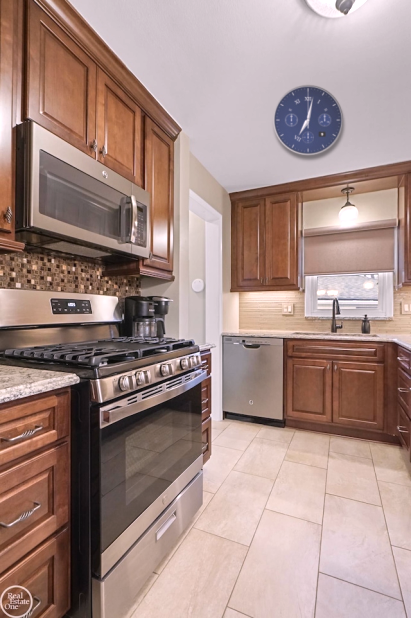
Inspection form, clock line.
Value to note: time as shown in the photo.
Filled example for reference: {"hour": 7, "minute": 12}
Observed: {"hour": 7, "minute": 2}
